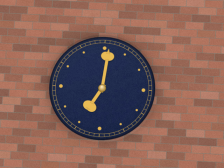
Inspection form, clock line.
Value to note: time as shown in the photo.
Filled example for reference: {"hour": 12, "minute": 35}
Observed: {"hour": 7, "minute": 1}
